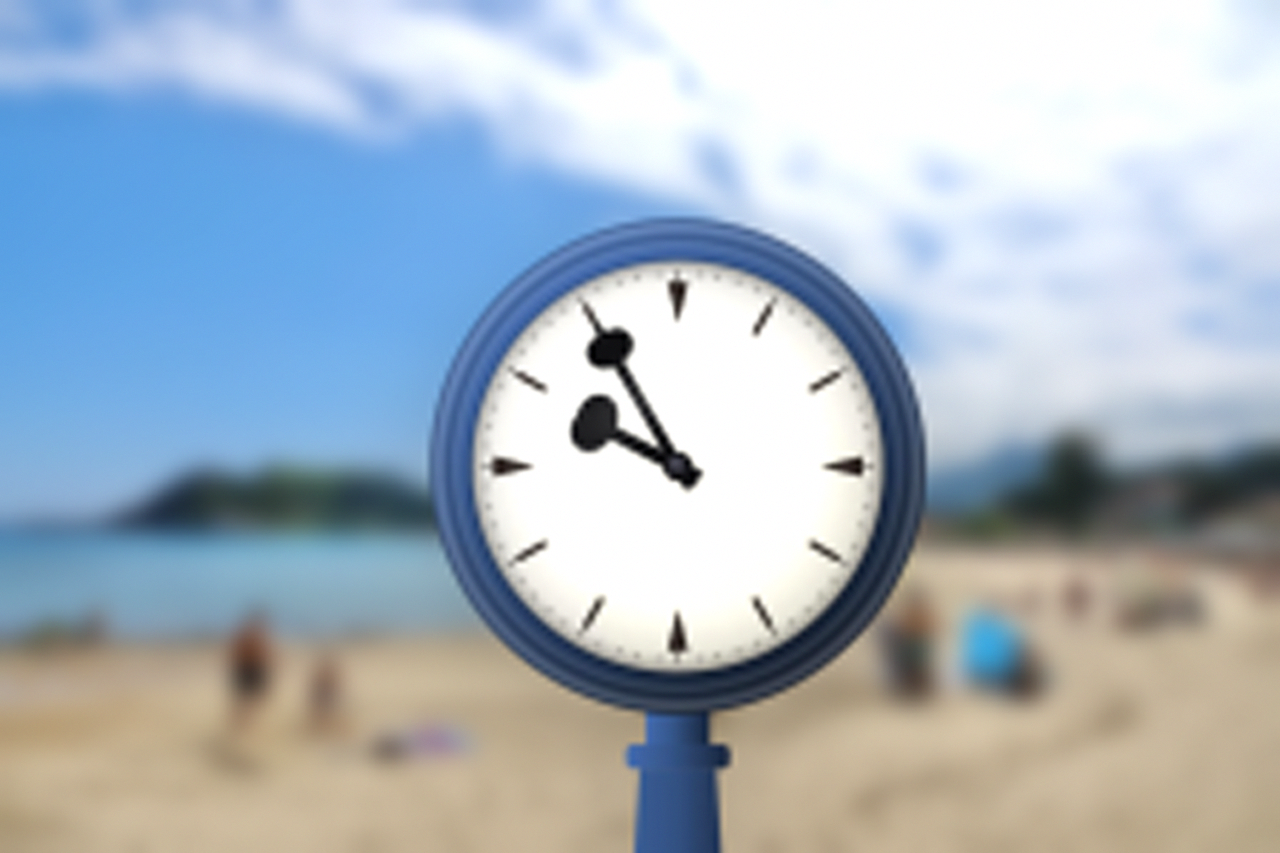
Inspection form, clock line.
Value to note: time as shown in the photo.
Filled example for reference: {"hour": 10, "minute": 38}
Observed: {"hour": 9, "minute": 55}
